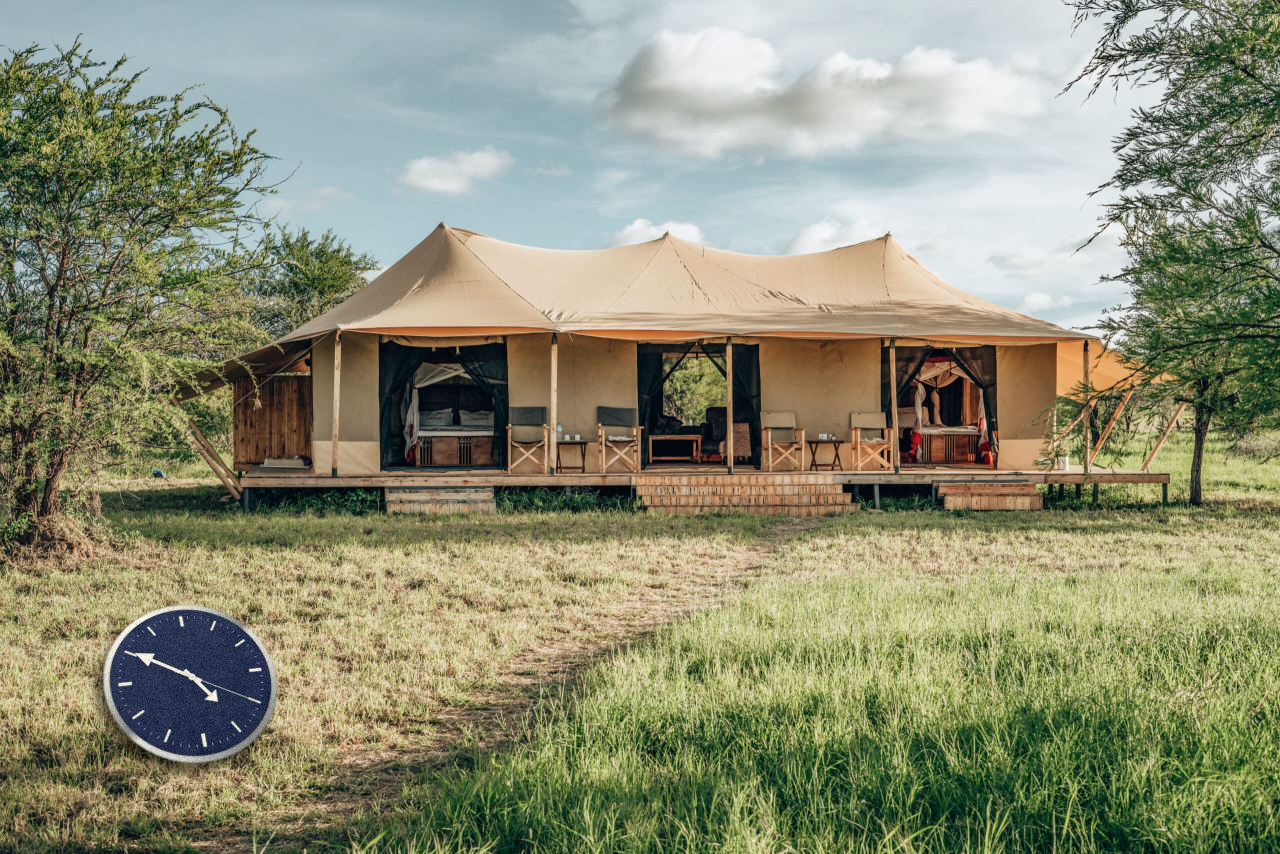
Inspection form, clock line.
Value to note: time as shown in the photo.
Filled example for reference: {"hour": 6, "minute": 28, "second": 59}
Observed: {"hour": 4, "minute": 50, "second": 20}
